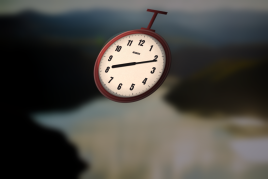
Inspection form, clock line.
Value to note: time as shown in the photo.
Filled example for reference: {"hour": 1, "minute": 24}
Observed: {"hour": 8, "minute": 11}
